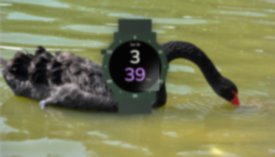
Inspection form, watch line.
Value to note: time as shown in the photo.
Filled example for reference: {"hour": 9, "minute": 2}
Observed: {"hour": 3, "minute": 39}
